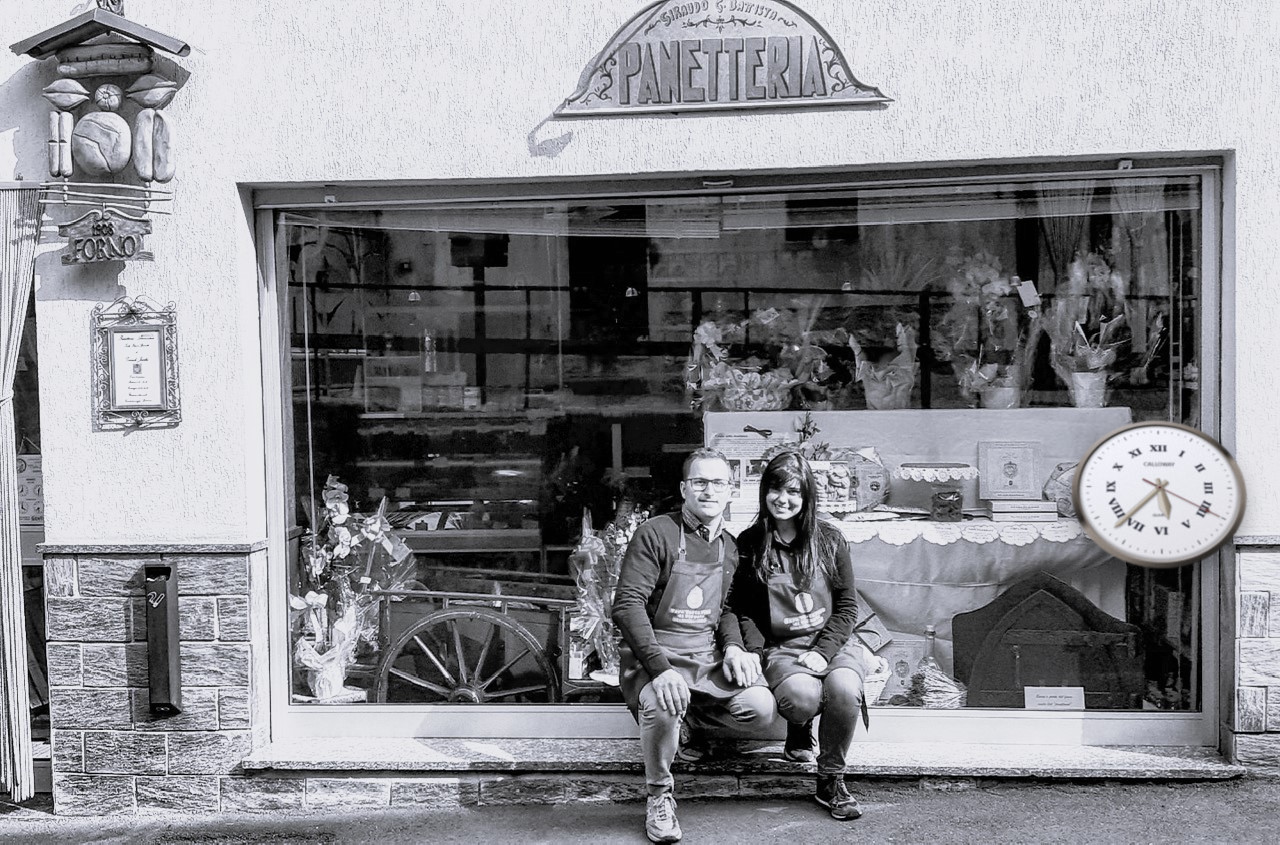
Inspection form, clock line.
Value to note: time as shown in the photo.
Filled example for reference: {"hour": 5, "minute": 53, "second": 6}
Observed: {"hour": 5, "minute": 37, "second": 20}
